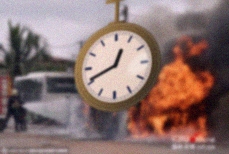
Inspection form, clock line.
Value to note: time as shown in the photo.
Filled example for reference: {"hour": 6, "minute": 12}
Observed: {"hour": 12, "minute": 41}
